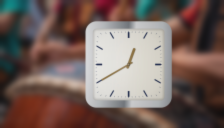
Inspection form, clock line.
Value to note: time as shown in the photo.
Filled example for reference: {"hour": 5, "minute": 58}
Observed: {"hour": 12, "minute": 40}
